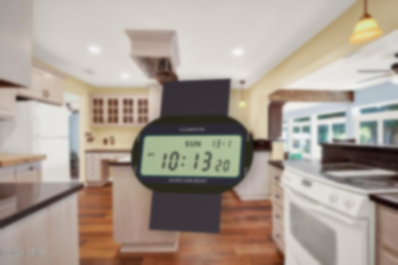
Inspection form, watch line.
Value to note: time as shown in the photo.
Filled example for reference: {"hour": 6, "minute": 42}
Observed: {"hour": 10, "minute": 13}
